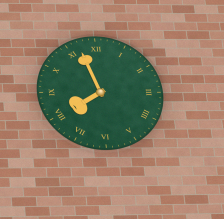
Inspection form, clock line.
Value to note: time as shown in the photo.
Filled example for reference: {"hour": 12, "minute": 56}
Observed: {"hour": 7, "minute": 57}
